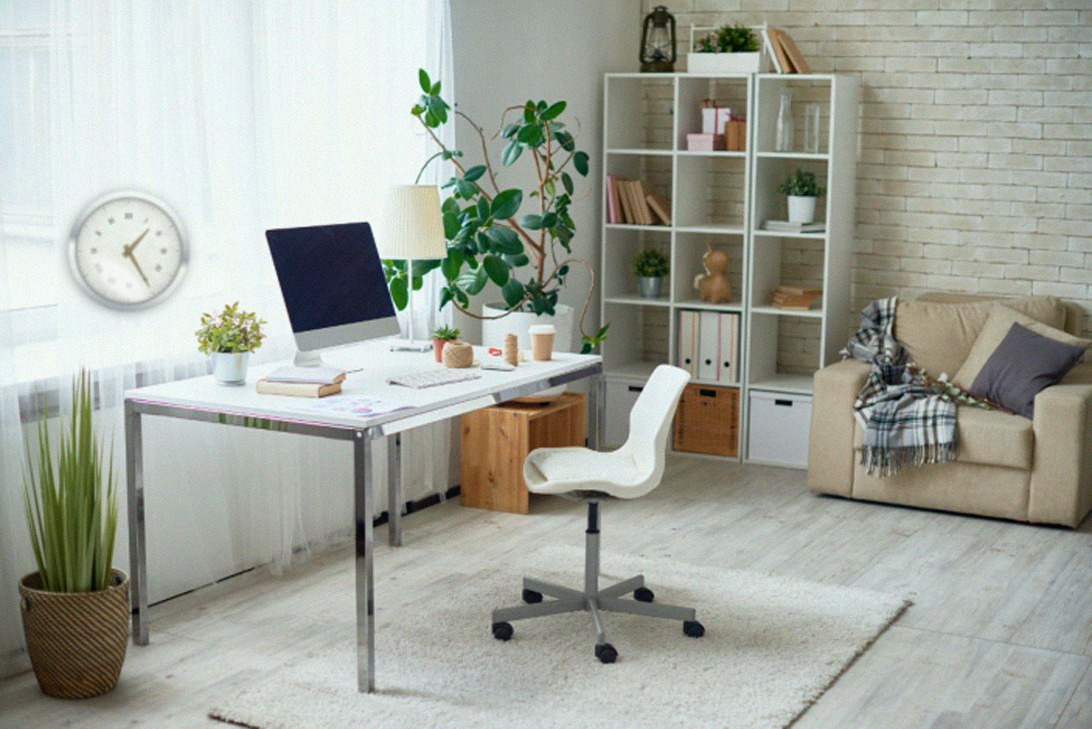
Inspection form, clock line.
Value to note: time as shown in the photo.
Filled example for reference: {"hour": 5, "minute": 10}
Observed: {"hour": 1, "minute": 25}
